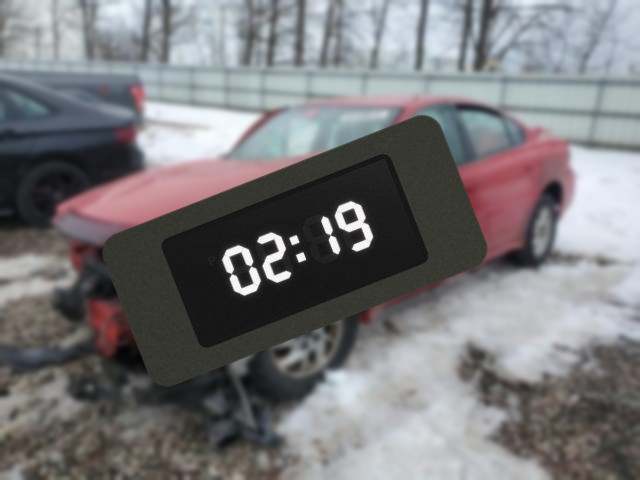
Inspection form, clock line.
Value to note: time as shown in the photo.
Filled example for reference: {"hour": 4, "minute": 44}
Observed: {"hour": 2, "minute": 19}
